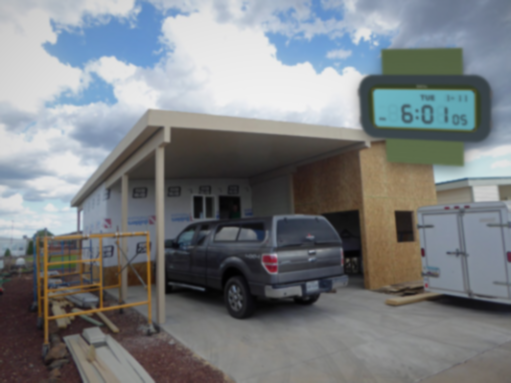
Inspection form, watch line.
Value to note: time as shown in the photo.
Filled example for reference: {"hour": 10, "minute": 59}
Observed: {"hour": 6, "minute": 1}
